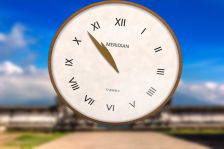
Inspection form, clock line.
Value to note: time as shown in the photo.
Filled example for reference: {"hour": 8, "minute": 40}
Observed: {"hour": 10, "minute": 53}
